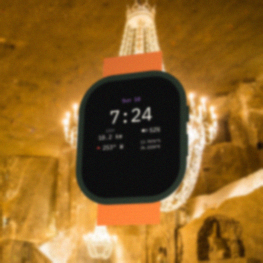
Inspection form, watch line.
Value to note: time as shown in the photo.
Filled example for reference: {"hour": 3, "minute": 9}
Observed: {"hour": 7, "minute": 24}
